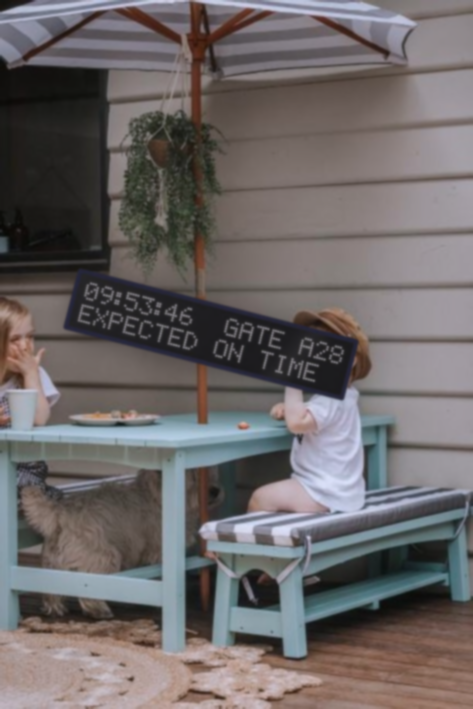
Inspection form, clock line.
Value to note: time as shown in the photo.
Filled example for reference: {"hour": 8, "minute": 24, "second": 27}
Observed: {"hour": 9, "minute": 53, "second": 46}
